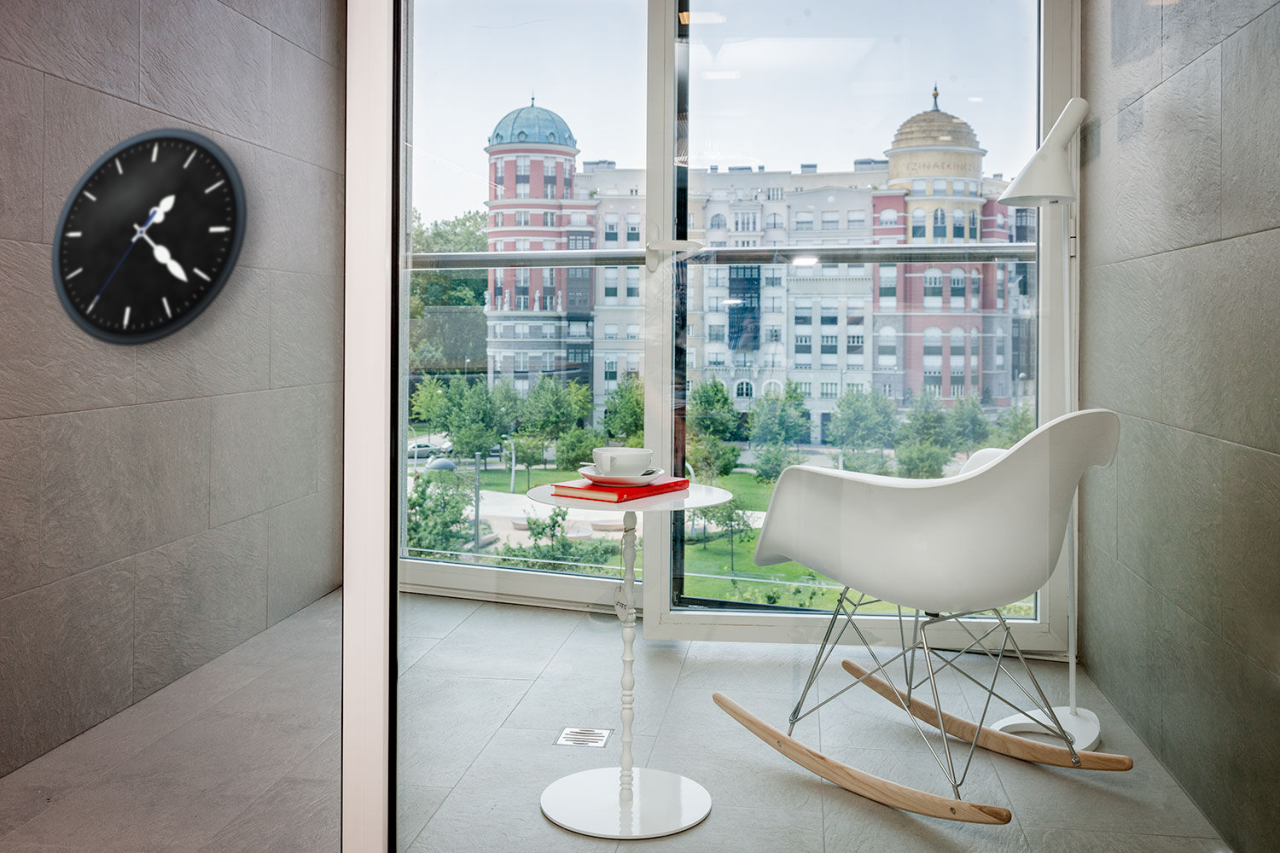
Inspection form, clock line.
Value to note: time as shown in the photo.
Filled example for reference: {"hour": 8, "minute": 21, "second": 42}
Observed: {"hour": 1, "minute": 21, "second": 35}
